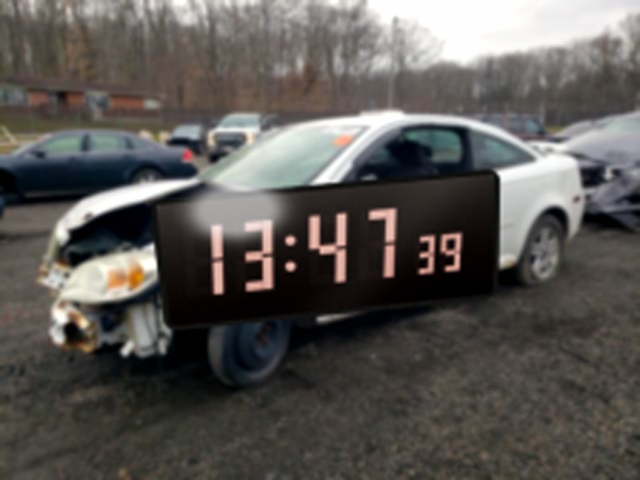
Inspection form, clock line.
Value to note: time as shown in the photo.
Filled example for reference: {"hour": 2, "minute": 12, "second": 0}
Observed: {"hour": 13, "minute": 47, "second": 39}
